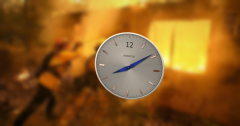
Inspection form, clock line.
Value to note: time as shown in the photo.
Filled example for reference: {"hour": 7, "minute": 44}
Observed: {"hour": 8, "minute": 9}
